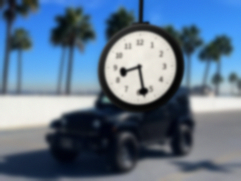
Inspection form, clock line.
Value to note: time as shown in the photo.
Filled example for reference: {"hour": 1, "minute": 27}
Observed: {"hour": 8, "minute": 28}
